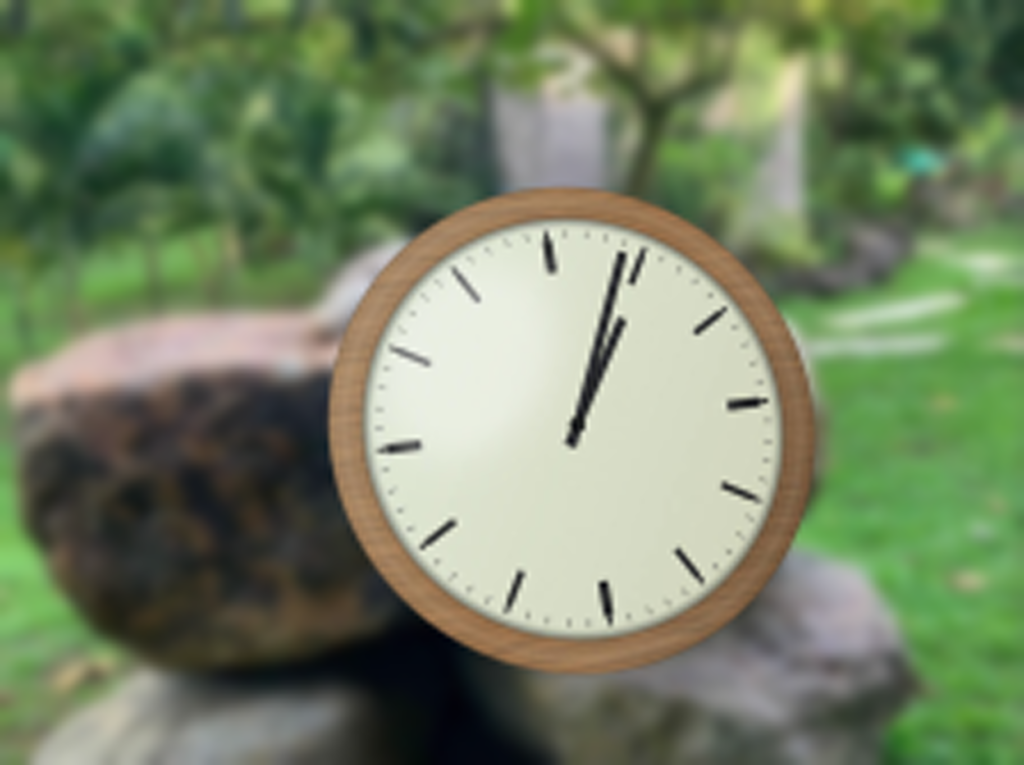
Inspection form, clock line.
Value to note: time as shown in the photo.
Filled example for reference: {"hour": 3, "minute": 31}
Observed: {"hour": 1, "minute": 4}
